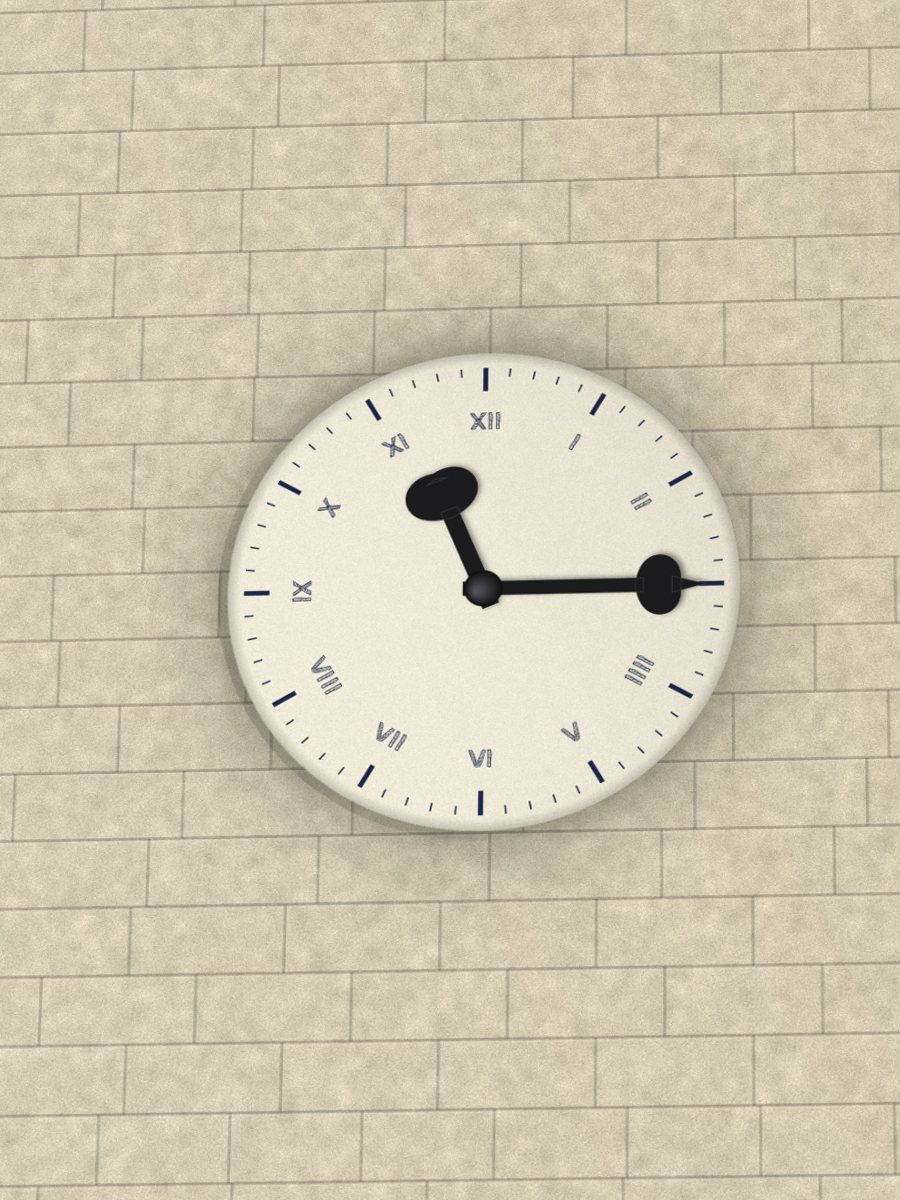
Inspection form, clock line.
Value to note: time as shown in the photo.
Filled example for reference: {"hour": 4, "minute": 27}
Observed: {"hour": 11, "minute": 15}
